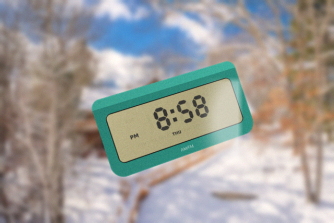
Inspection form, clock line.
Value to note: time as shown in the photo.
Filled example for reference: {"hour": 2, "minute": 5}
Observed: {"hour": 8, "minute": 58}
